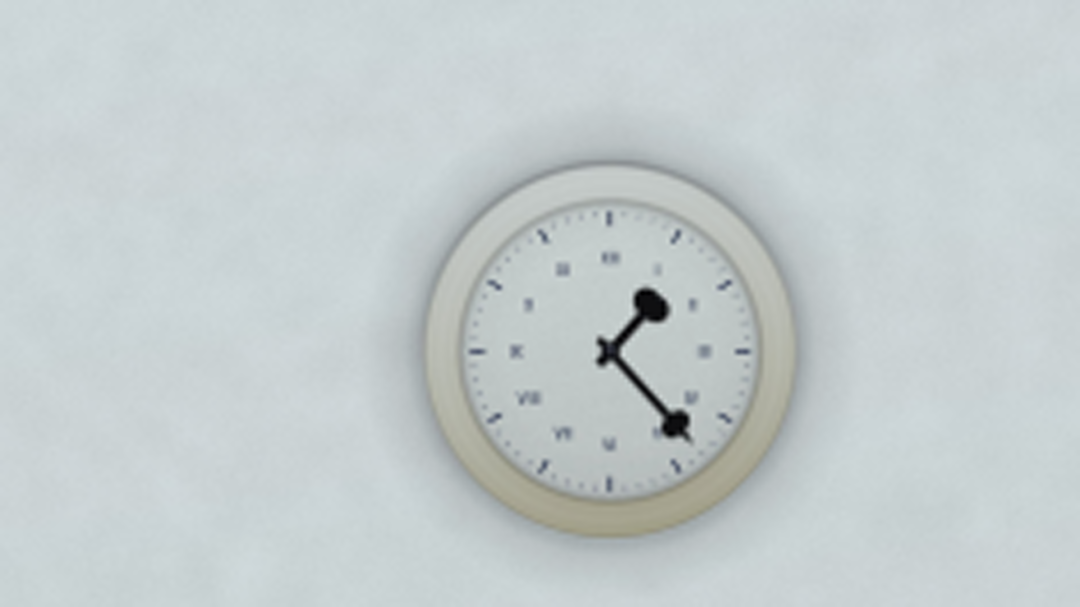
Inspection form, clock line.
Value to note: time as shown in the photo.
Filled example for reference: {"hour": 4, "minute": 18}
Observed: {"hour": 1, "minute": 23}
